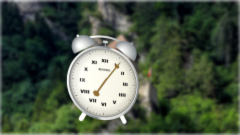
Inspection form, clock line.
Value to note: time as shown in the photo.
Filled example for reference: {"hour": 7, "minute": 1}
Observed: {"hour": 7, "minute": 6}
